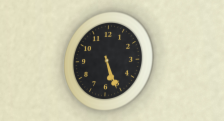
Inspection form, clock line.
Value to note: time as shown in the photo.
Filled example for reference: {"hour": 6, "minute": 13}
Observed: {"hour": 5, "minute": 26}
